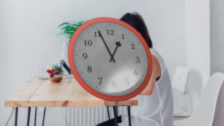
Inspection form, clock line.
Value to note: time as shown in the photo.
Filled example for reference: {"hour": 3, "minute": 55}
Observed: {"hour": 12, "minute": 56}
